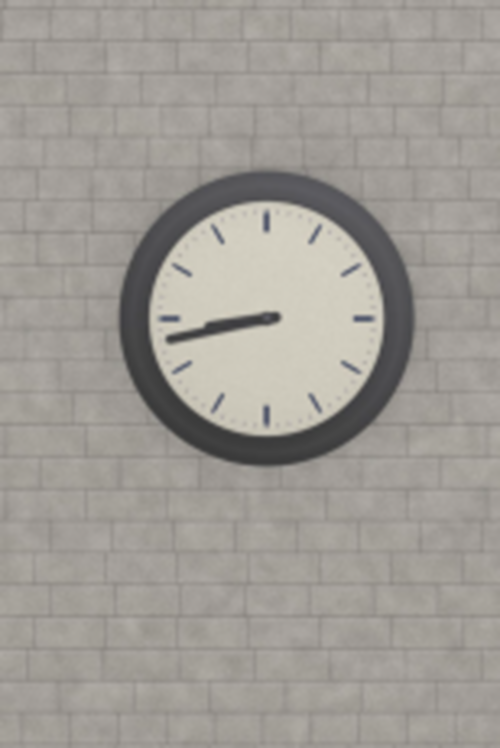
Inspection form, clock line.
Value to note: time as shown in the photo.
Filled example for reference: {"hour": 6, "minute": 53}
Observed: {"hour": 8, "minute": 43}
